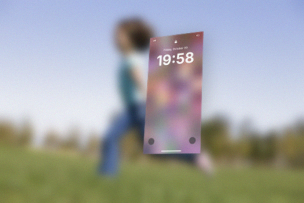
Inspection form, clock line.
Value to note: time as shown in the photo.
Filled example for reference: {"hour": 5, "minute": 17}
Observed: {"hour": 19, "minute": 58}
